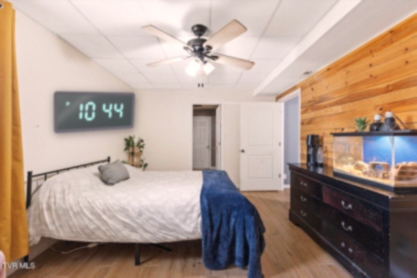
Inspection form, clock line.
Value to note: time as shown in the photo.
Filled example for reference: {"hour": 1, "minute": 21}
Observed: {"hour": 10, "minute": 44}
